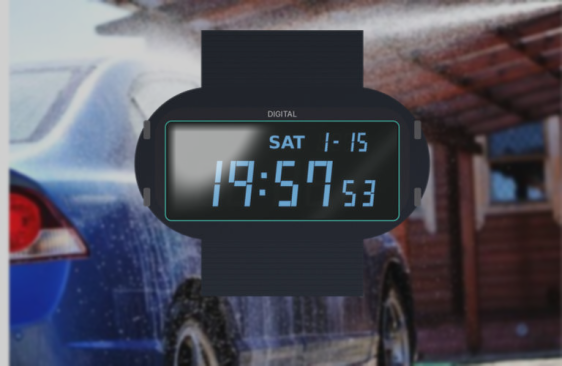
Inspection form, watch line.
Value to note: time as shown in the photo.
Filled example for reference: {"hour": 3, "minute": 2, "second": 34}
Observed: {"hour": 19, "minute": 57, "second": 53}
